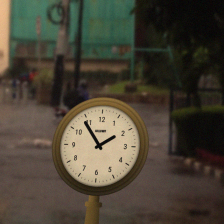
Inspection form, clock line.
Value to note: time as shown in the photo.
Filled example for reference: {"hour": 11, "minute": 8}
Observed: {"hour": 1, "minute": 54}
